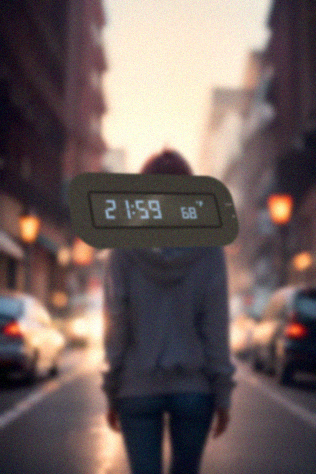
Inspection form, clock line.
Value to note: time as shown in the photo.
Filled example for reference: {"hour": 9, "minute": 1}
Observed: {"hour": 21, "minute": 59}
